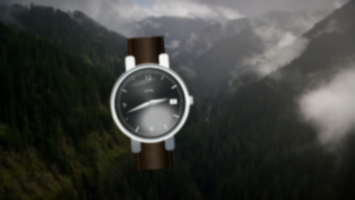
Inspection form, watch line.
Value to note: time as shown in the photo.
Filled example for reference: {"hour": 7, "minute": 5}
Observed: {"hour": 2, "minute": 42}
